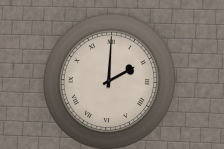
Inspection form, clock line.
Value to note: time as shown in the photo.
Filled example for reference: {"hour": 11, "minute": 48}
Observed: {"hour": 2, "minute": 0}
